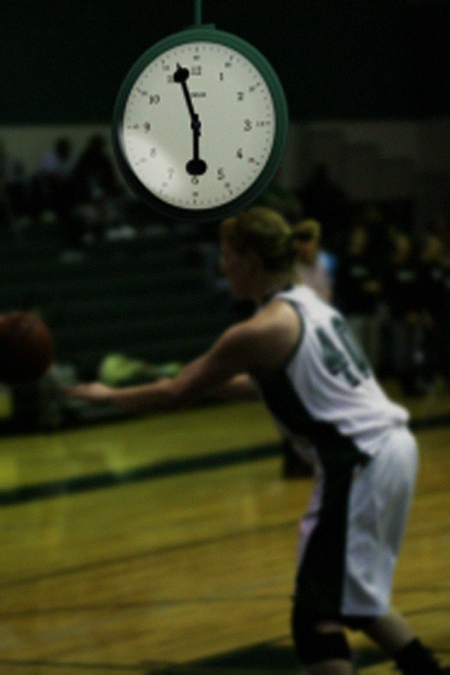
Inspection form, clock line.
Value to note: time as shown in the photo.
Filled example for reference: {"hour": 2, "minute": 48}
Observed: {"hour": 5, "minute": 57}
